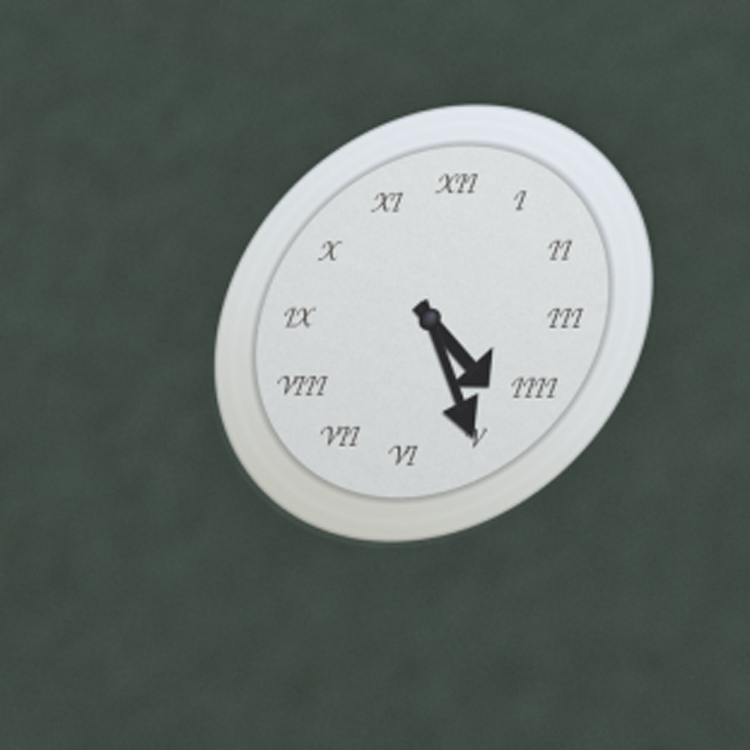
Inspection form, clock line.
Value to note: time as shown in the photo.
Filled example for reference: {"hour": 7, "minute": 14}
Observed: {"hour": 4, "minute": 25}
